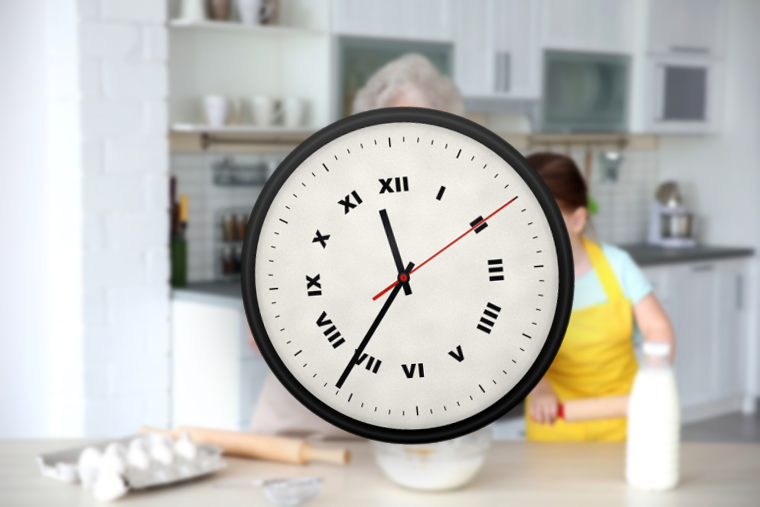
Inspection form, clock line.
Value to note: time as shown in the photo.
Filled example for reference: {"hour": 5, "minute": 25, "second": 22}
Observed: {"hour": 11, "minute": 36, "second": 10}
